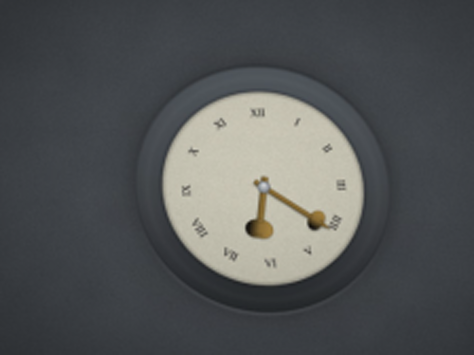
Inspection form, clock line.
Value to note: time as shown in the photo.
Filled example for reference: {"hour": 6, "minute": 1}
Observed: {"hour": 6, "minute": 21}
